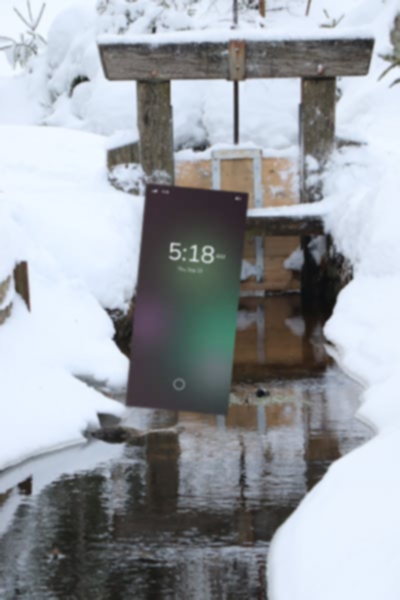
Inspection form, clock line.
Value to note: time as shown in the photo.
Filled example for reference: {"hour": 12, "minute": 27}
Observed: {"hour": 5, "minute": 18}
